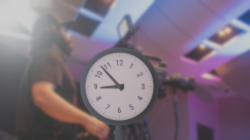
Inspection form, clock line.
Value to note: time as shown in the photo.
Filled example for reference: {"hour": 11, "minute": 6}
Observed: {"hour": 8, "minute": 53}
